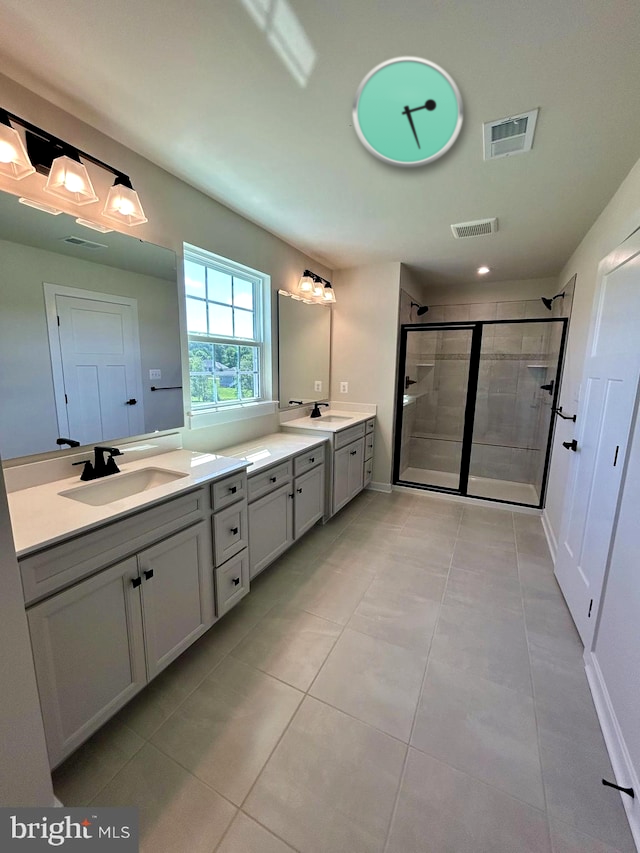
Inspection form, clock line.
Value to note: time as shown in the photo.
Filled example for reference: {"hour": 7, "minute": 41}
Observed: {"hour": 2, "minute": 27}
